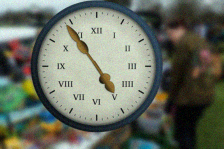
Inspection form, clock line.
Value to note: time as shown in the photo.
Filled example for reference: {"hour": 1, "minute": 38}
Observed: {"hour": 4, "minute": 54}
